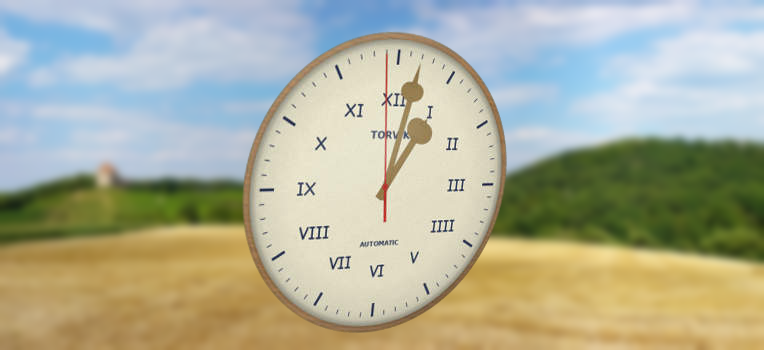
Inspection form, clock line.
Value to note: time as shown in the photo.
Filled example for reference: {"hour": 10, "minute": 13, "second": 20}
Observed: {"hour": 1, "minute": 1, "second": 59}
